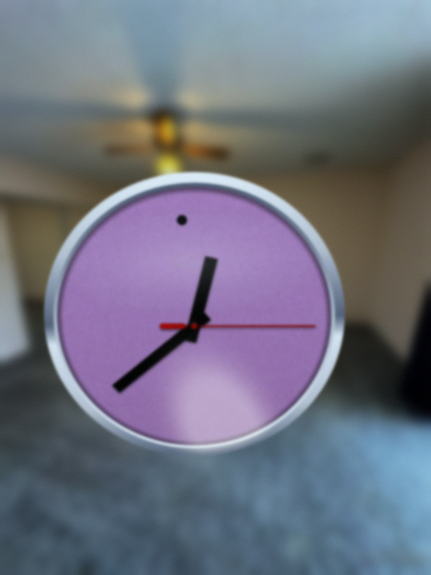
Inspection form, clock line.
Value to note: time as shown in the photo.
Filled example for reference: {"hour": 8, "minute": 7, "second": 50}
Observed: {"hour": 12, "minute": 39, "second": 16}
